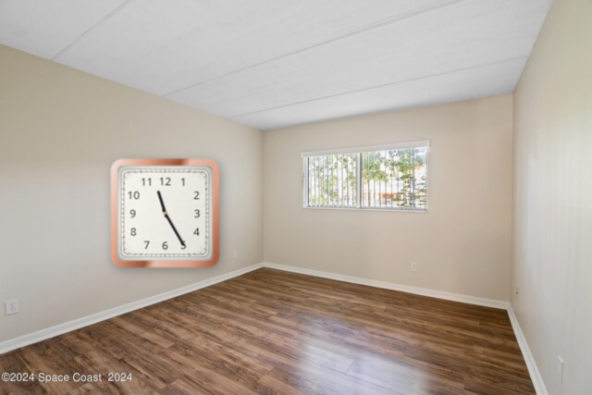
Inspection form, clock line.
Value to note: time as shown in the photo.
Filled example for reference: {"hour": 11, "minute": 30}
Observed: {"hour": 11, "minute": 25}
